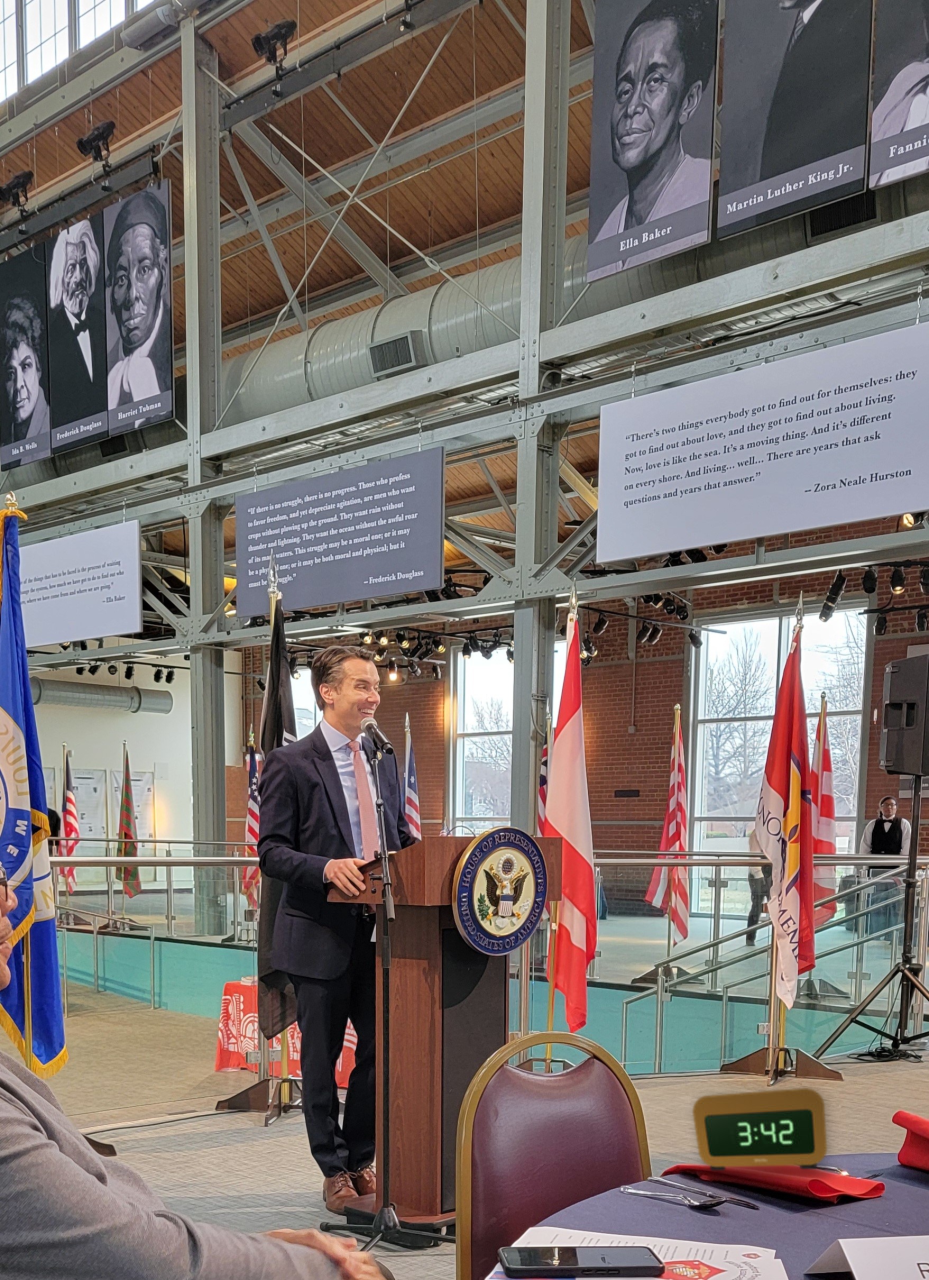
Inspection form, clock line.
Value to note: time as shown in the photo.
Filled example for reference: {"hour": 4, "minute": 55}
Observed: {"hour": 3, "minute": 42}
